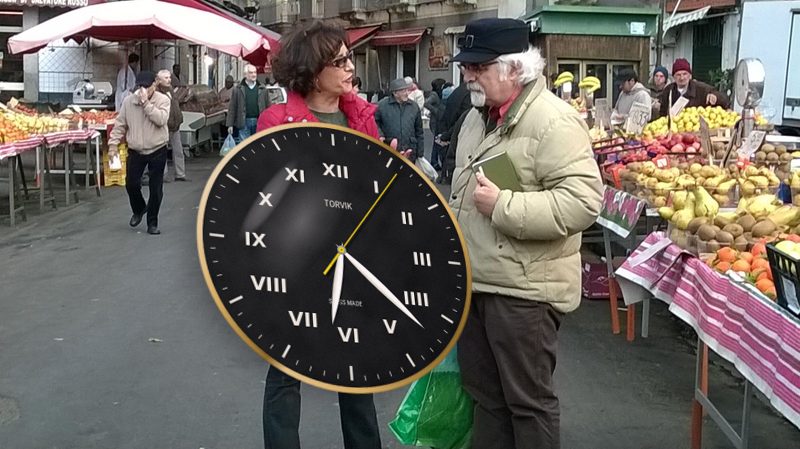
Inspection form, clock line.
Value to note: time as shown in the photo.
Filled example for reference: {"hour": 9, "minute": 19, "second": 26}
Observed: {"hour": 6, "minute": 22, "second": 6}
